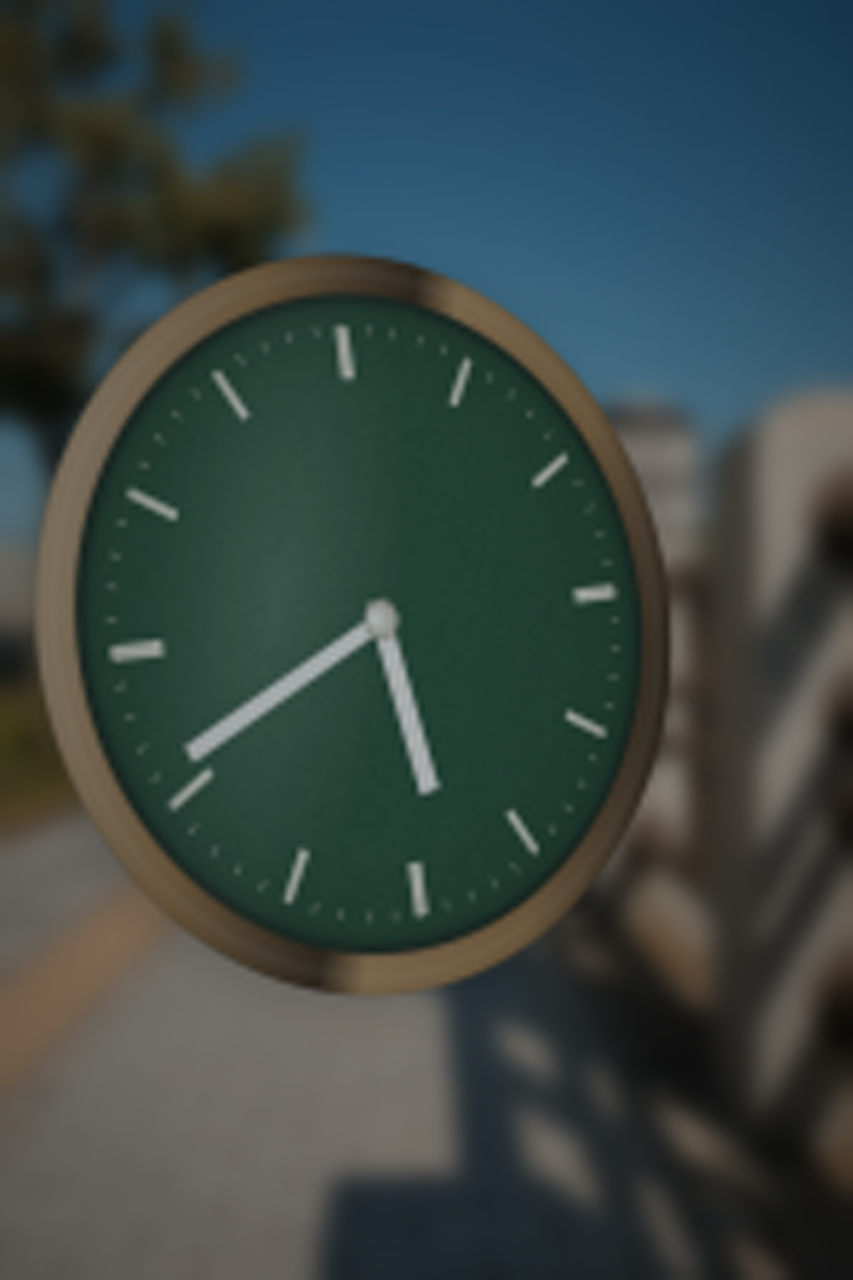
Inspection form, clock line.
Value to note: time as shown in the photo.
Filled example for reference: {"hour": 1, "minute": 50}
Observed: {"hour": 5, "minute": 41}
